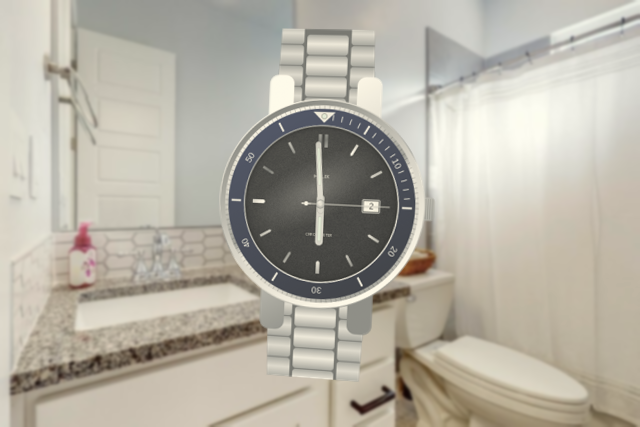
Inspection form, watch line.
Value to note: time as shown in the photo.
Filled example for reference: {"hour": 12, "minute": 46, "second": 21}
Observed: {"hour": 5, "minute": 59, "second": 15}
